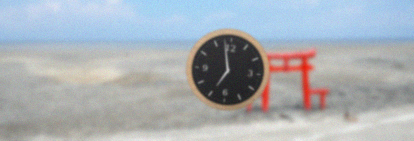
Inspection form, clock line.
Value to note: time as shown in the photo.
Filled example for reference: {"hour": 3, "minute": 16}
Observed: {"hour": 6, "minute": 58}
